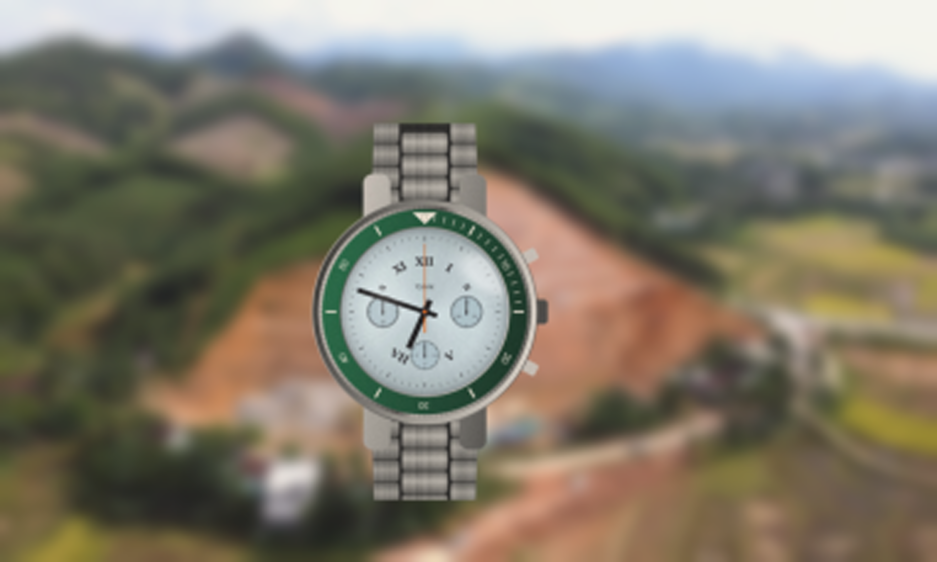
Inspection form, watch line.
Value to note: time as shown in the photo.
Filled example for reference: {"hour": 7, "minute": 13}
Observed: {"hour": 6, "minute": 48}
